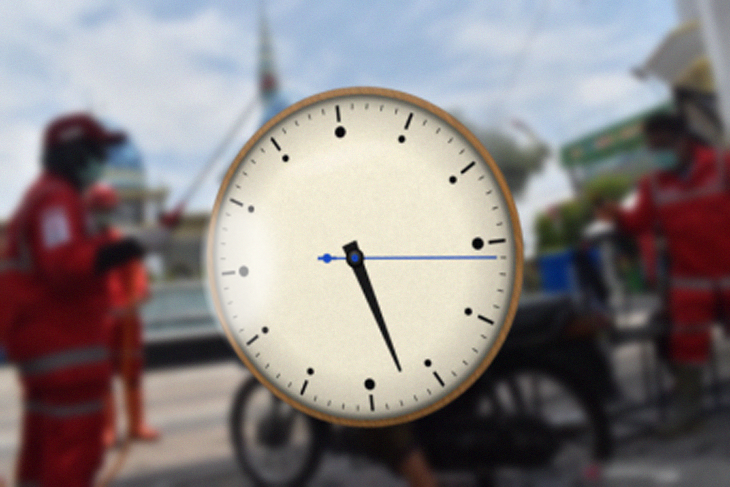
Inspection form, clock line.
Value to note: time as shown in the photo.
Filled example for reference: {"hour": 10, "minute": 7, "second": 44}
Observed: {"hour": 5, "minute": 27, "second": 16}
